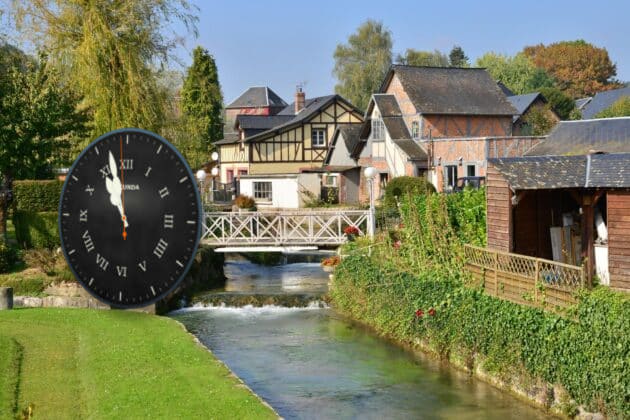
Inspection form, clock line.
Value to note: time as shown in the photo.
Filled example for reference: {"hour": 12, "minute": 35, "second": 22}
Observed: {"hour": 10, "minute": 56, "second": 59}
